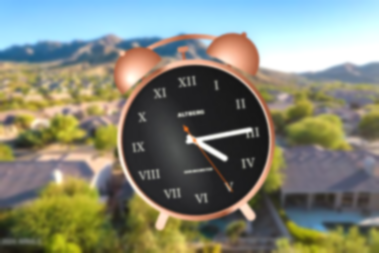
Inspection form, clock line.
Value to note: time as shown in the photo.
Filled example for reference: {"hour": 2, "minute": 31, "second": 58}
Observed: {"hour": 4, "minute": 14, "second": 25}
